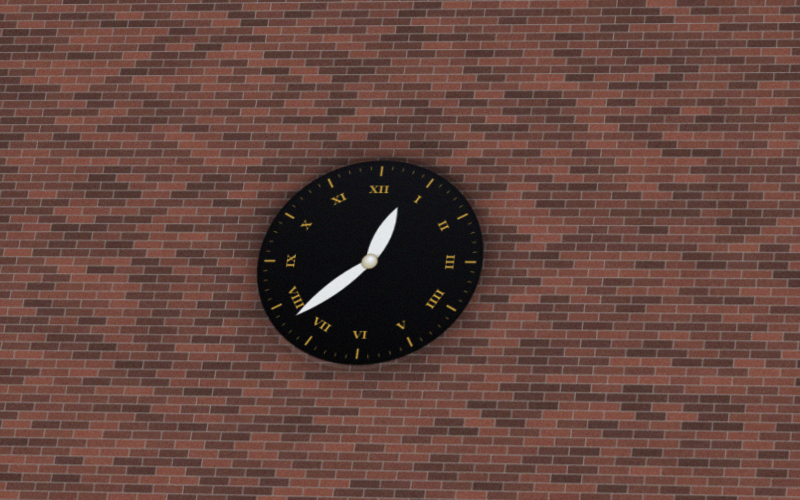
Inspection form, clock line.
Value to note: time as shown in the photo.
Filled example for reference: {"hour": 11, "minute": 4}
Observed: {"hour": 12, "minute": 38}
